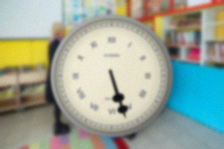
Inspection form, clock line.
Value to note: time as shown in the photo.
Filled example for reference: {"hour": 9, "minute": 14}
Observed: {"hour": 5, "minute": 27}
